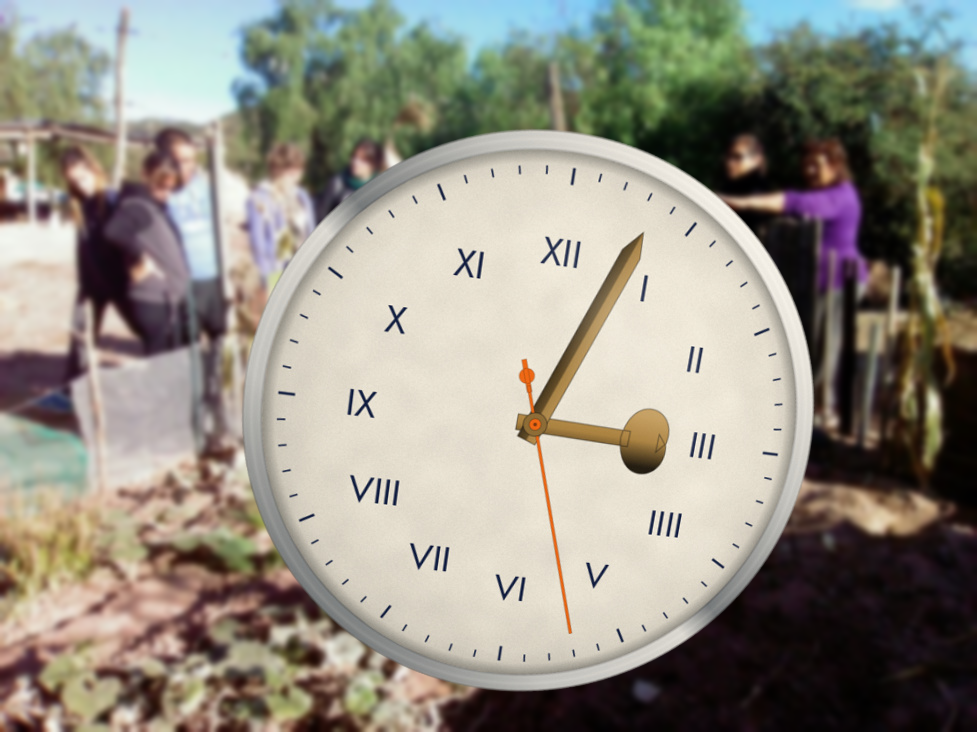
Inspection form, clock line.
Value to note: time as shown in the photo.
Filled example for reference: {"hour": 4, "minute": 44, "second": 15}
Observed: {"hour": 3, "minute": 3, "second": 27}
